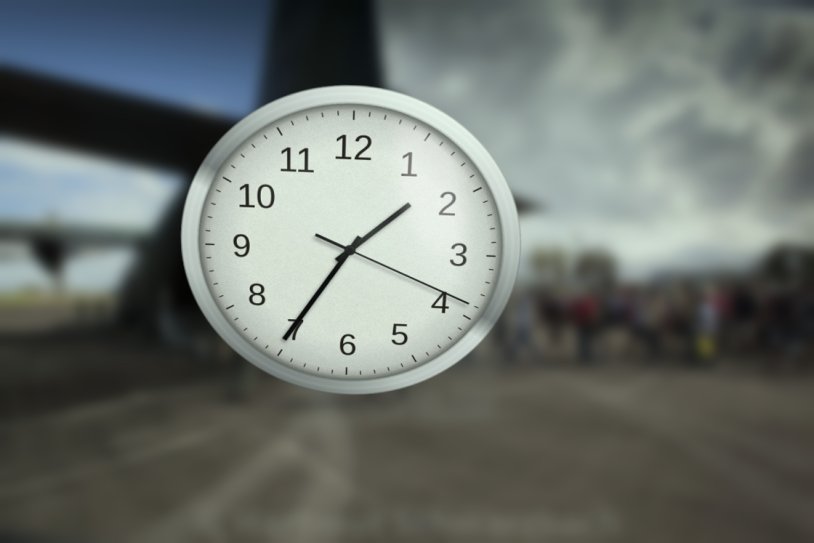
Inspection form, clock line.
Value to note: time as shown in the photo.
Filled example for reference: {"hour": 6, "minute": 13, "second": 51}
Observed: {"hour": 1, "minute": 35, "second": 19}
